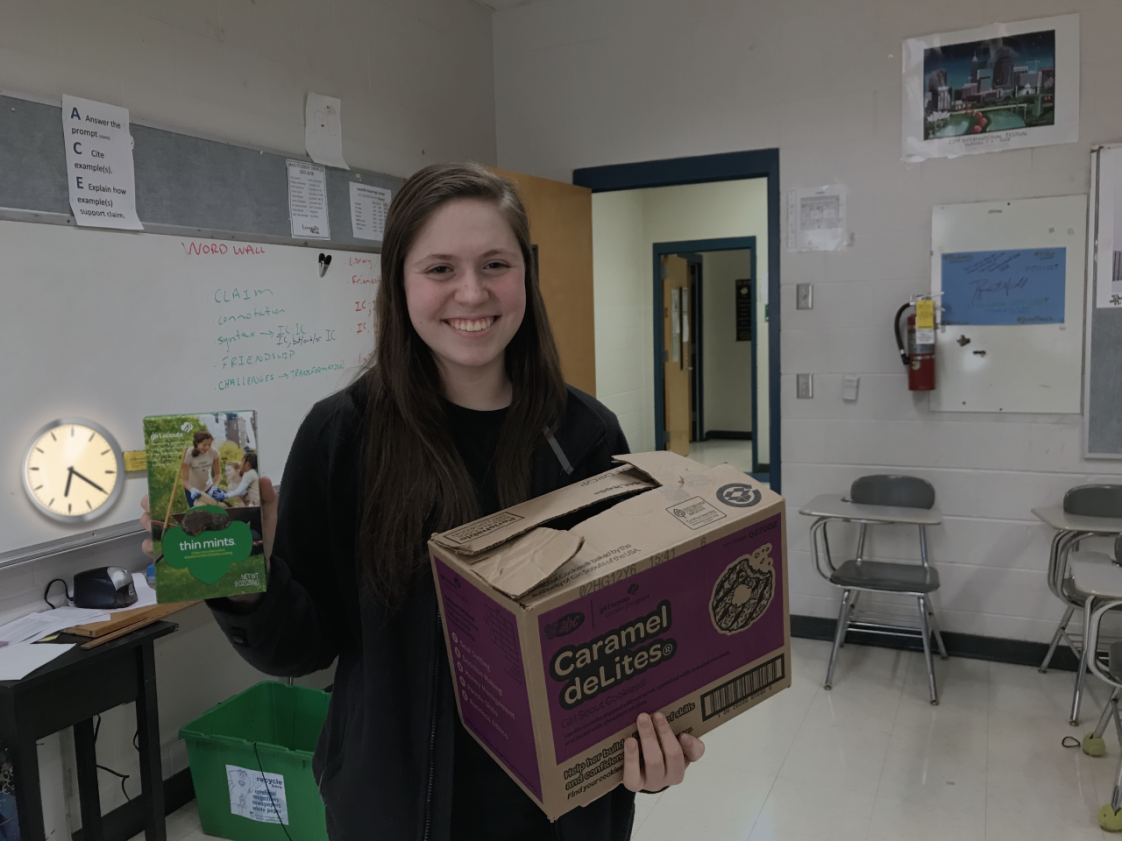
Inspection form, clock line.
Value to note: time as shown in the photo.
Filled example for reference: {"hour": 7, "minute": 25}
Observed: {"hour": 6, "minute": 20}
